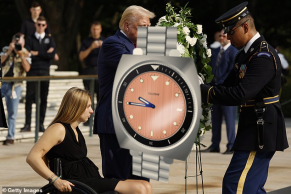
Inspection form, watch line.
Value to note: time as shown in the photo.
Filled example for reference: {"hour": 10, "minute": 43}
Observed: {"hour": 9, "minute": 45}
